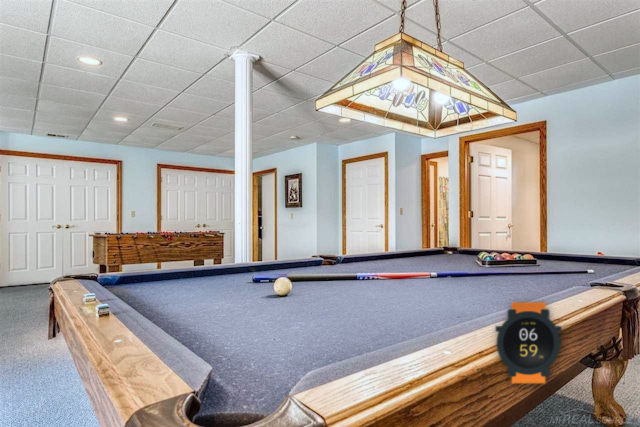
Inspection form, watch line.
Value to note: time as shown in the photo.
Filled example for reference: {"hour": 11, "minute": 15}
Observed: {"hour": 6, "minute": 59}
